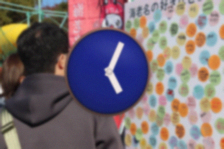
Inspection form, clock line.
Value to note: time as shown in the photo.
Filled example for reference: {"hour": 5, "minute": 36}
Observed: {"hour": 5, "minute": 4}
